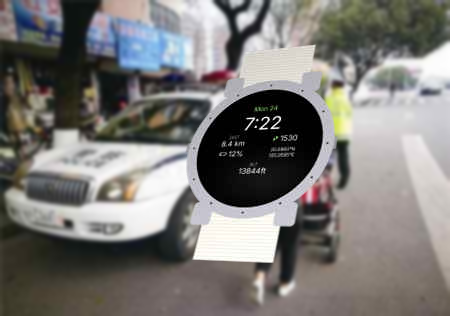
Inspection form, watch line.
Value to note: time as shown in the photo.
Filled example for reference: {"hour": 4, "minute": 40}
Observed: {"hour": 7, "minute": 22}
